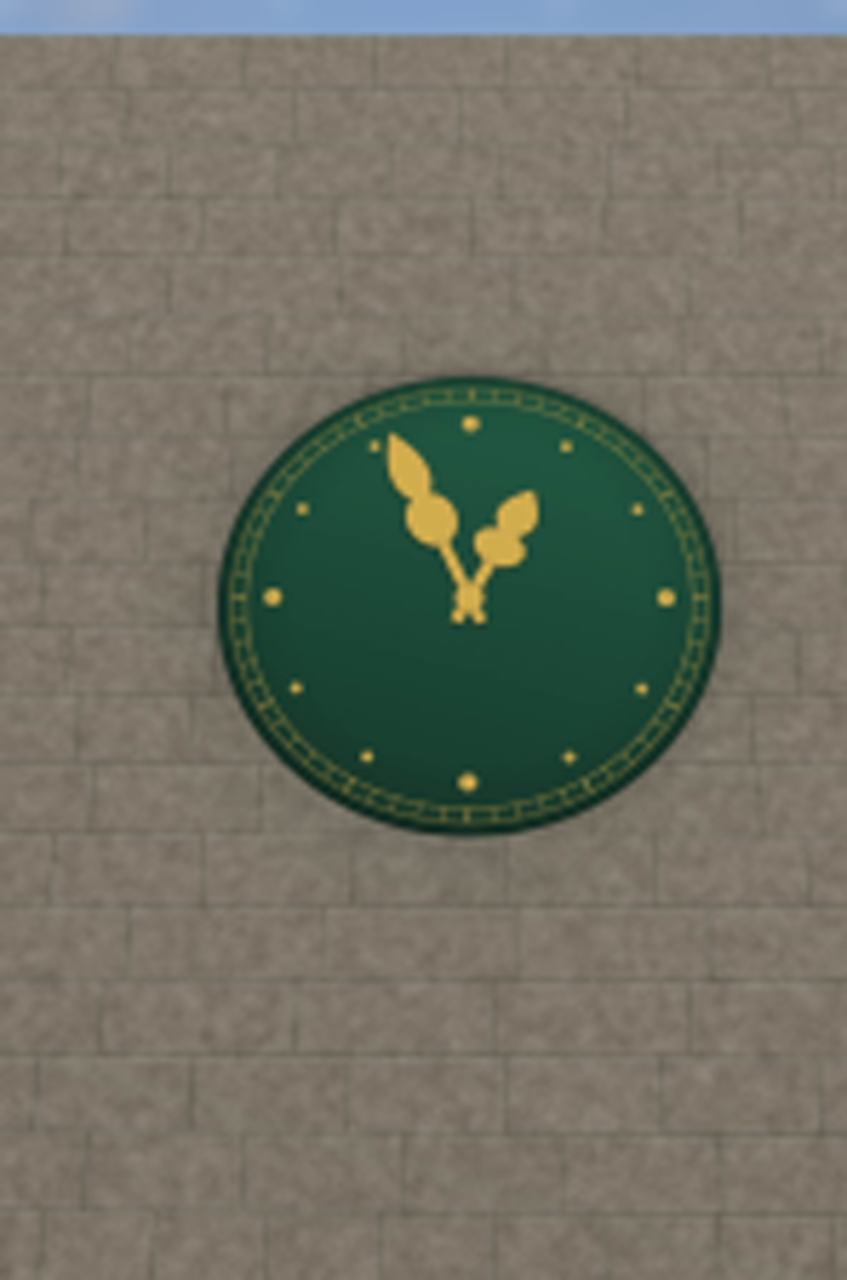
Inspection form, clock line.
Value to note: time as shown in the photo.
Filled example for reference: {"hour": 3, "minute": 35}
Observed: {"hour": 12, "minute": 56}
